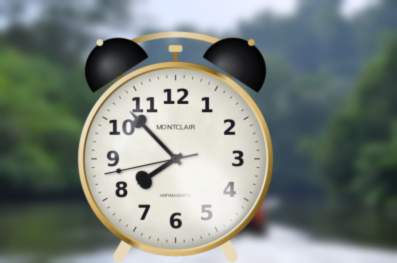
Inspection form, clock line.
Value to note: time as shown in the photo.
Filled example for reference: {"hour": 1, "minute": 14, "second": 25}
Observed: {"hour": 7, "minute": 52, "second": 43}
